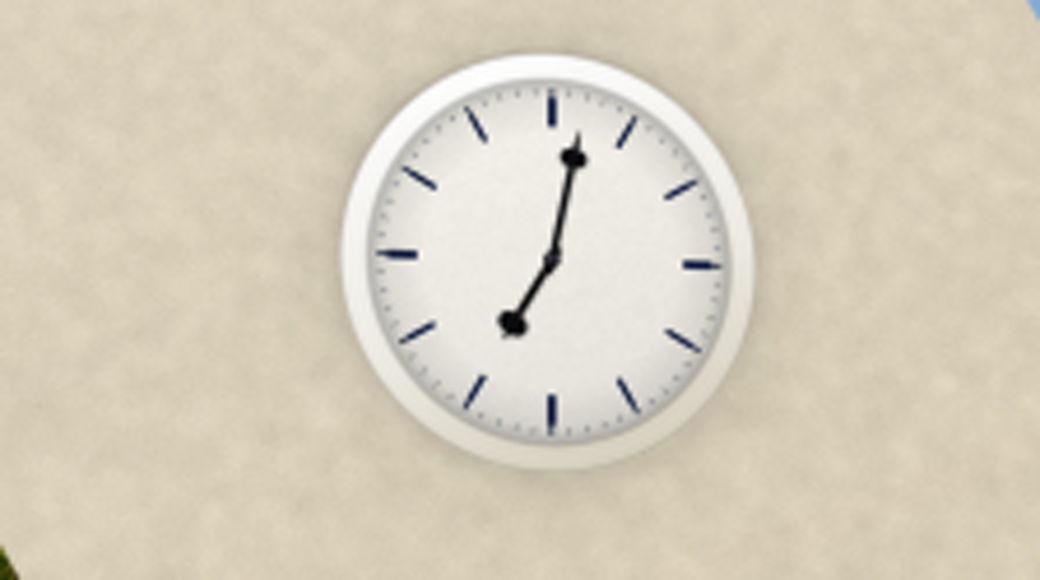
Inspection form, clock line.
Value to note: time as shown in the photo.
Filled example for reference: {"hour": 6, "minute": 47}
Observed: {"hour": 7, "minute": 2}
